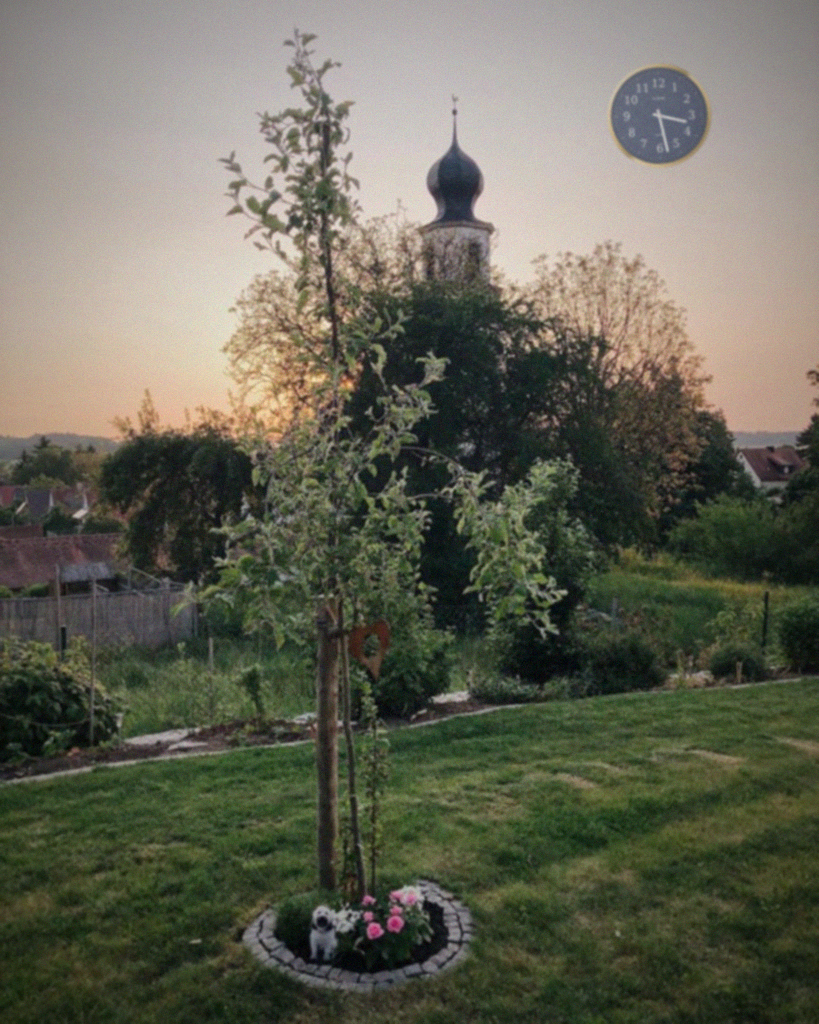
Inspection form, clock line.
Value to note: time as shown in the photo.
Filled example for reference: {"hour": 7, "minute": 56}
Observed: {"hour": 3, "minute": 28}
